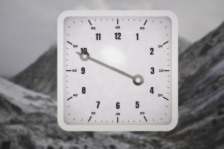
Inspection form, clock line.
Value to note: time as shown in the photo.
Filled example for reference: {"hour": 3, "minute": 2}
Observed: {"hour": 3, "minute": 49}
